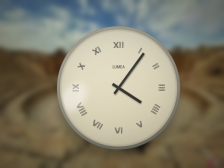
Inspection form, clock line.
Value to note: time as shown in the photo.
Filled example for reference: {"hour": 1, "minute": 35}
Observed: {"hour": 4, "minute": 6}
